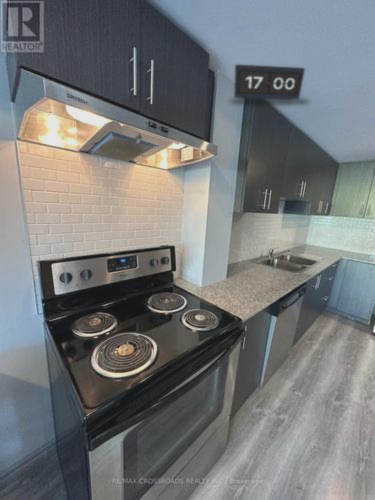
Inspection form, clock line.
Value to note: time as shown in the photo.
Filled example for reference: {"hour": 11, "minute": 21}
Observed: {"hour": 17, "minute": 0}
